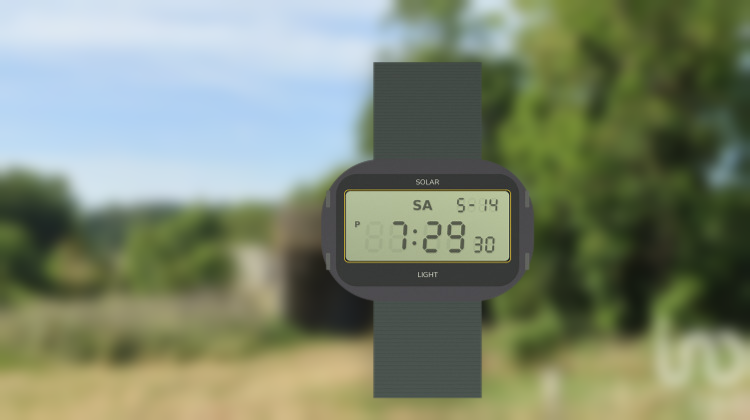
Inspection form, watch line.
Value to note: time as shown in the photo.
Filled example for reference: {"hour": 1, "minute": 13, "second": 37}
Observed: {"hour": 7, "minute": 29, "second": 30}
